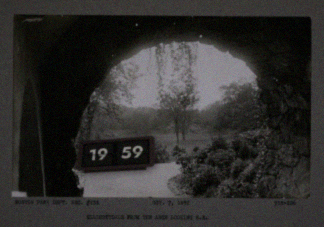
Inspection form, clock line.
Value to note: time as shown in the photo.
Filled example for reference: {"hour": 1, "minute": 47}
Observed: {"hour": 19, "minute": 59}
